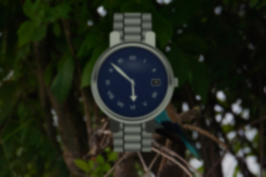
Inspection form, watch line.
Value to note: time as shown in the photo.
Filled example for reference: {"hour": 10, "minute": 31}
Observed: {"hour": 5, "minute": 52}
